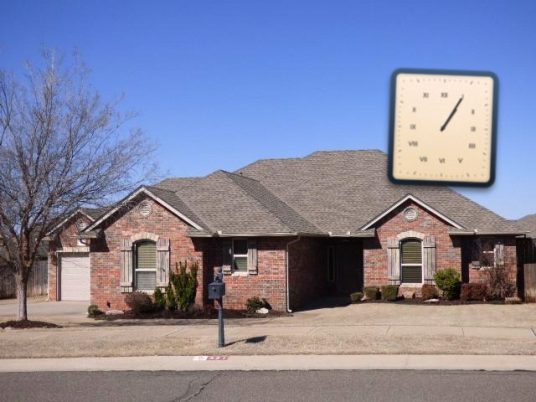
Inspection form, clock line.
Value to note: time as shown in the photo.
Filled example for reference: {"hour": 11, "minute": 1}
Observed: {"hour": 1, "minute": 5}
